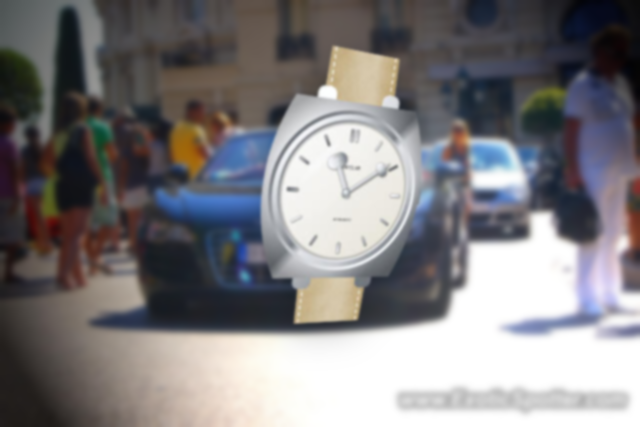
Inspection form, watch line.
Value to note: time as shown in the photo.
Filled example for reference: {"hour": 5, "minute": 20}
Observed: {"hour": 11, "minute": 9}
